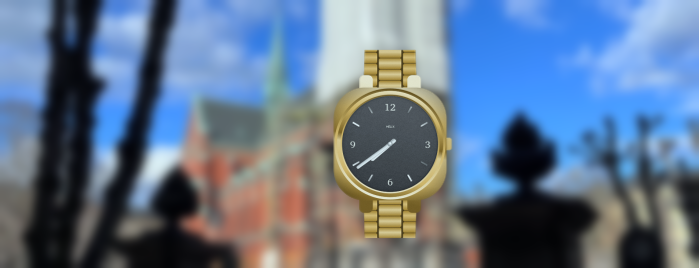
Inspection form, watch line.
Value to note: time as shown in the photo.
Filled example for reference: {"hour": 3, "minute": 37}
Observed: {"hour": 7, "minute": 39}
